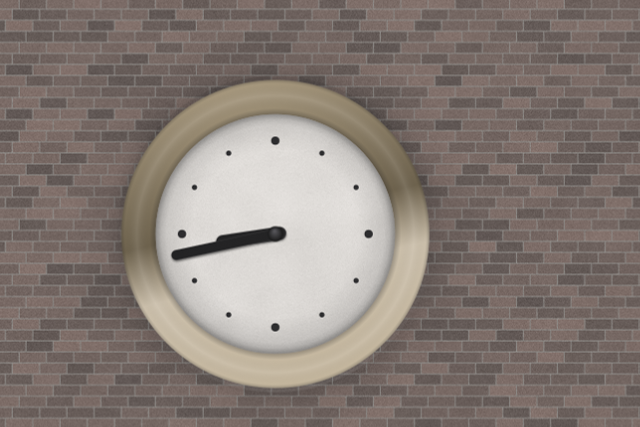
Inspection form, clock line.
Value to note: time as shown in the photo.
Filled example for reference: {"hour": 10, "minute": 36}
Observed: {"hour": 8, "minute": 43}
